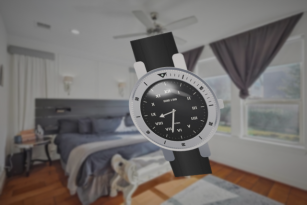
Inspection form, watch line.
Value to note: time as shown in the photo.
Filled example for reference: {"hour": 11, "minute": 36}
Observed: {"hour": 8, "minute": 33}
